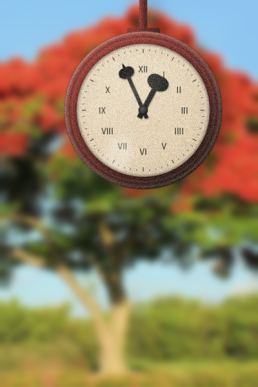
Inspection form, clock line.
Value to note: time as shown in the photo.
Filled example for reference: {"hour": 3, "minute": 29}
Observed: {"hour": 12, "minute": 56}
